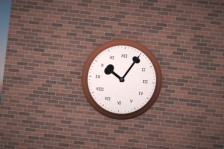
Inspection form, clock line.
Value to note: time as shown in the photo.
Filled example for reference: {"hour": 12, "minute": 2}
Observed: {"hour": 10, "minute": 5}
